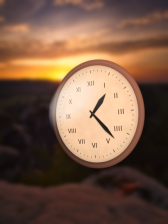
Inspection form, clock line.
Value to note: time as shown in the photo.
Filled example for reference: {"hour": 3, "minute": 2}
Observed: {"hour": 1, "minute": 23}
